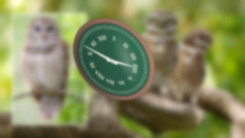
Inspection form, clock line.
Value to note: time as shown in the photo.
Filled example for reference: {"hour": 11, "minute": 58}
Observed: {"hour": 3, "minute": 52}
